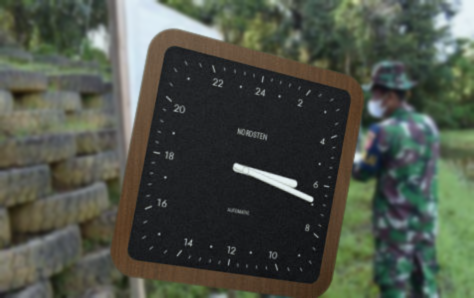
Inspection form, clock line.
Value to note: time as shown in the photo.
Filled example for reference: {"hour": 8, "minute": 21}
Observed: {"hour": 6, "minute": 17}
